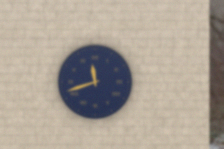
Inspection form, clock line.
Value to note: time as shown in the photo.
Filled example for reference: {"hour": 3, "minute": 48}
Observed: {"hour": 11, "minute": 42}
